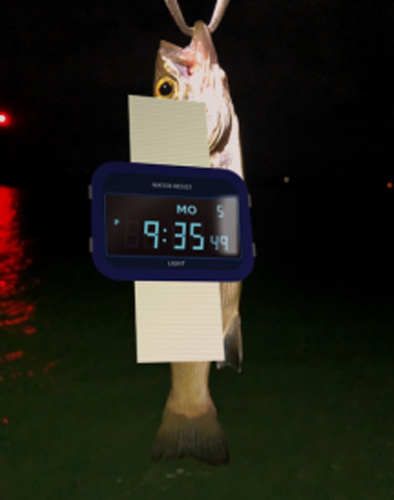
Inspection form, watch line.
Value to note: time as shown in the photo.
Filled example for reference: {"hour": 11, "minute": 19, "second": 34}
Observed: {"hour": 9, "minute": 35, "second": 49}
